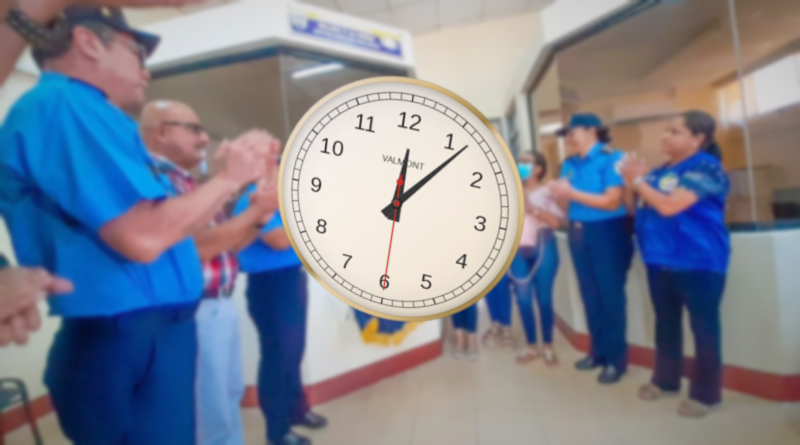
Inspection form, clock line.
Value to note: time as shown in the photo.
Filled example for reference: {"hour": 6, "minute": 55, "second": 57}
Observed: {"hour": 12, "minute": 6, "second": 30}
